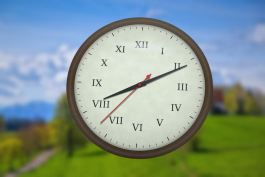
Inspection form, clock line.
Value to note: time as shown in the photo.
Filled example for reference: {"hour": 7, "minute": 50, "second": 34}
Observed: {"hour": 8, "minute": 10, "second": 37}
